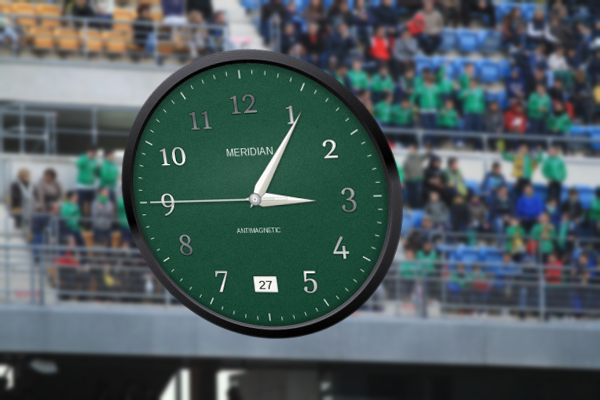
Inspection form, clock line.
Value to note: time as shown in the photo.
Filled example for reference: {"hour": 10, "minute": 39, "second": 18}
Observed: {"hour": 3, "minute": 5, "second": 45}
